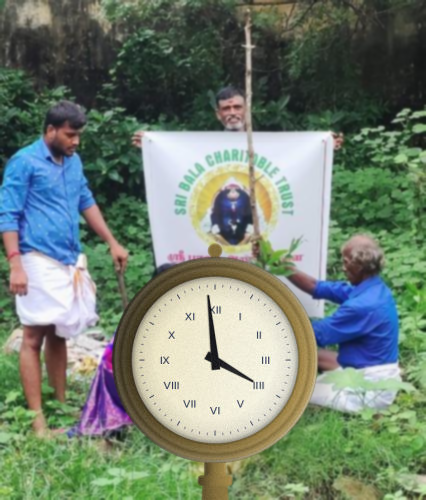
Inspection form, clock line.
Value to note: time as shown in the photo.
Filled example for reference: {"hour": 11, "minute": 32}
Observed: {"hour": 3, "minute": 59}
